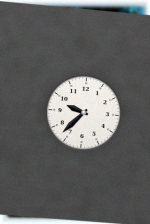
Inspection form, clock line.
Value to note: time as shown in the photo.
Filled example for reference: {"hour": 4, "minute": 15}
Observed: {"hour": 9, "minute": 37}
